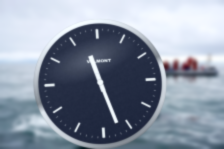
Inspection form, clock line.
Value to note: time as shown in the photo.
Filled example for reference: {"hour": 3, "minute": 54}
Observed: {"hour": 11, "minute": 27}
